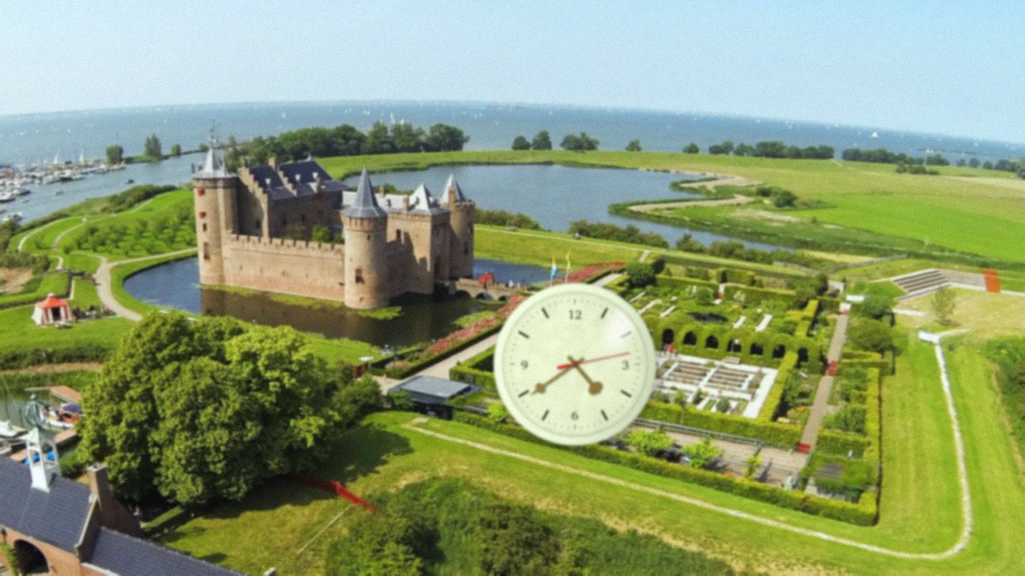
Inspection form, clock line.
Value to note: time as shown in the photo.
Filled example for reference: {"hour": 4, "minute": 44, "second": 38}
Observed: {"hour": 4, "minute": 39, "second": 13}
